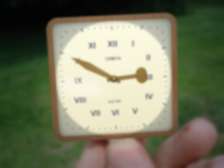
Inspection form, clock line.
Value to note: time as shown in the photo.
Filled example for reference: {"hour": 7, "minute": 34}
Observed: {"hour": 2, "minute": 50}
